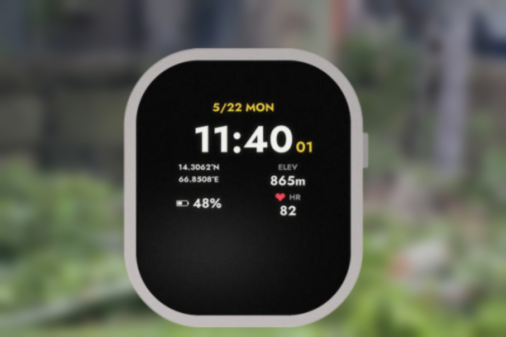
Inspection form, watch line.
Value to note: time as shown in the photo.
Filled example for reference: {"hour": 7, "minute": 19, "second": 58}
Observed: {"hour": 11, "minute": 40, "second": 1}
